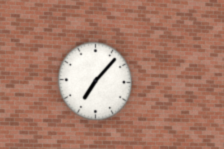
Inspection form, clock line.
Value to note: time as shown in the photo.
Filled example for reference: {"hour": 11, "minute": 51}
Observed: {"hour": 7, "minute": 7}
